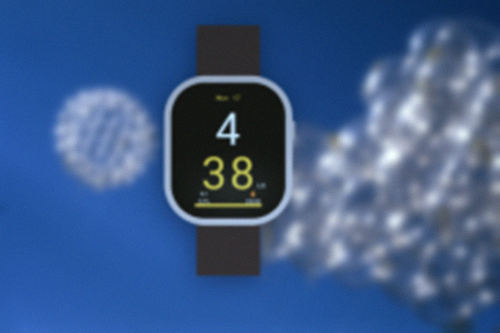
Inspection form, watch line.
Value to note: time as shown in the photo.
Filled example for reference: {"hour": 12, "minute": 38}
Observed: {"hour": 4, "minute": 38}
